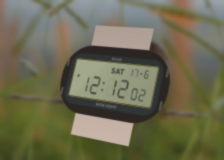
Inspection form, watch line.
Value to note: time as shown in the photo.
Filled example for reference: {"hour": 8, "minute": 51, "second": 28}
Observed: {"hour": 12, "minute": 12, "second": 2}
